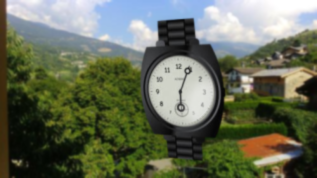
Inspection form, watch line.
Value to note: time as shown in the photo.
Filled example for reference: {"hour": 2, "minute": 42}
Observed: {"hour": 6, "minute": 4}
